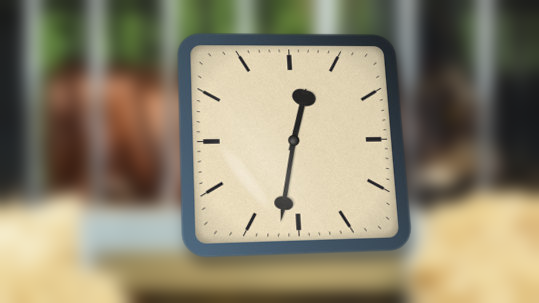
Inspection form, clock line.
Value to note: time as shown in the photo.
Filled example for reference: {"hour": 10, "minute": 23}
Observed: {"hour": 12, "minute": 32}
